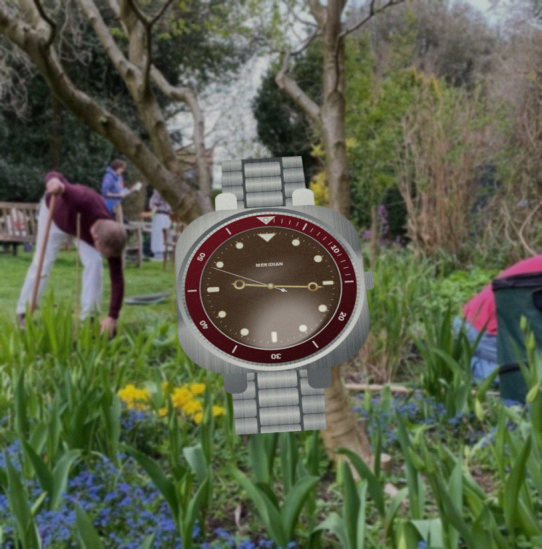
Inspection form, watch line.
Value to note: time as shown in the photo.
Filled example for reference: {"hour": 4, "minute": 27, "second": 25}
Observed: {"hour": 9, "minute": 15, "second": 49}
